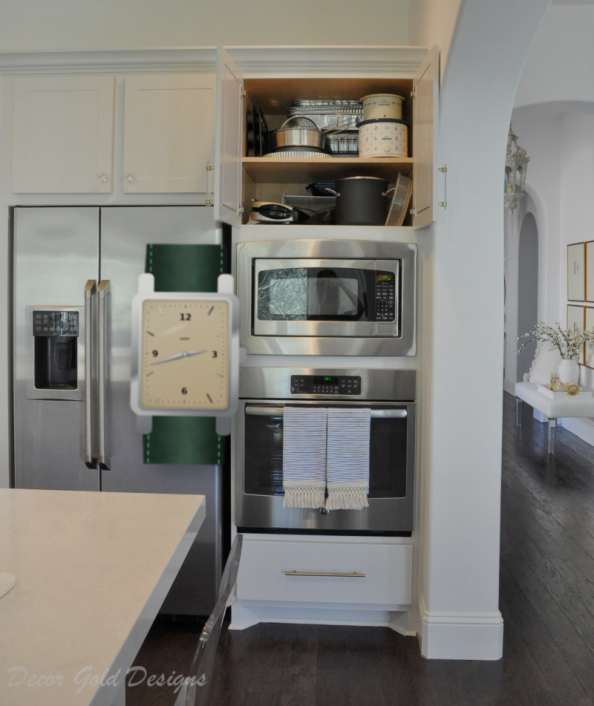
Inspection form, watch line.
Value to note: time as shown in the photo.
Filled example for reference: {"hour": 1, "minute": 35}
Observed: {"hour": 2, "minute": 42}
